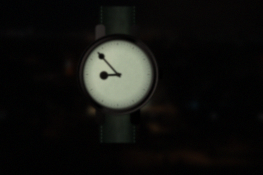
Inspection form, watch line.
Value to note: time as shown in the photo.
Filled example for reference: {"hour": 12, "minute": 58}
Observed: {"hour": 8, "minute": 53}
